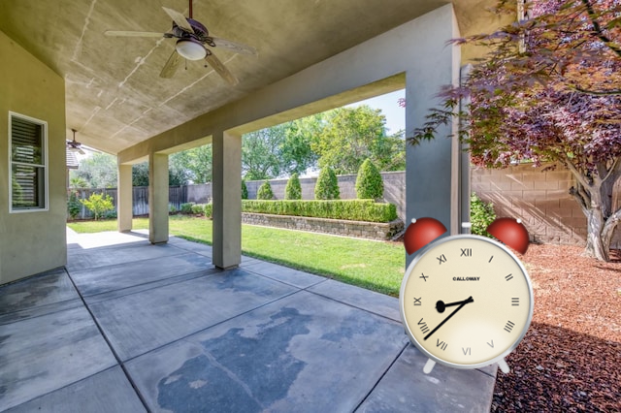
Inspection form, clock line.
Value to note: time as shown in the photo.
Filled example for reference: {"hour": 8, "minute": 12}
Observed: {"hour": 8, "minute": 38}
